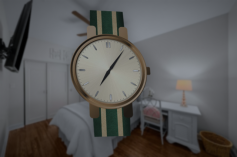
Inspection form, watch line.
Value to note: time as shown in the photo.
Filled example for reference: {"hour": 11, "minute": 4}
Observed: {"hour": 7, "minute": 6}
